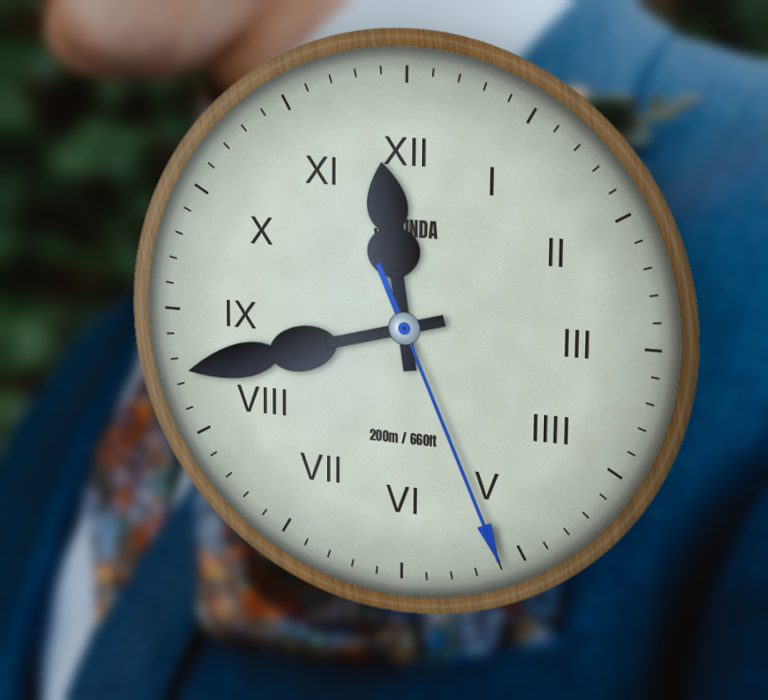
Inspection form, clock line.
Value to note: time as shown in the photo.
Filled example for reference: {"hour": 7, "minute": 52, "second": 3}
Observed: {"hour": 11, "minute": 42, "second": 26}
